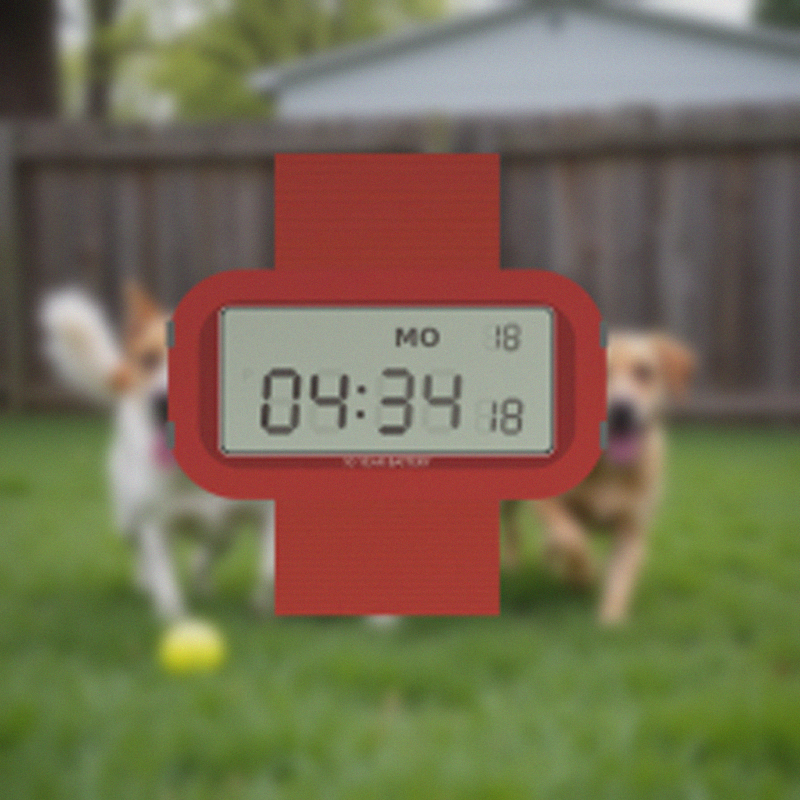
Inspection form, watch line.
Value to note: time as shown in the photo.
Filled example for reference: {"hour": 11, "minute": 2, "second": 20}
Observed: {"hour": 4, "minute": 34, "second": 18}
